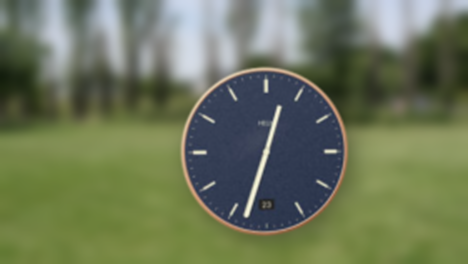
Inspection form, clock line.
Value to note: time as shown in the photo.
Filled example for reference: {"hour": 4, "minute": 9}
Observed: {"hour": 12, "minute": 33}
